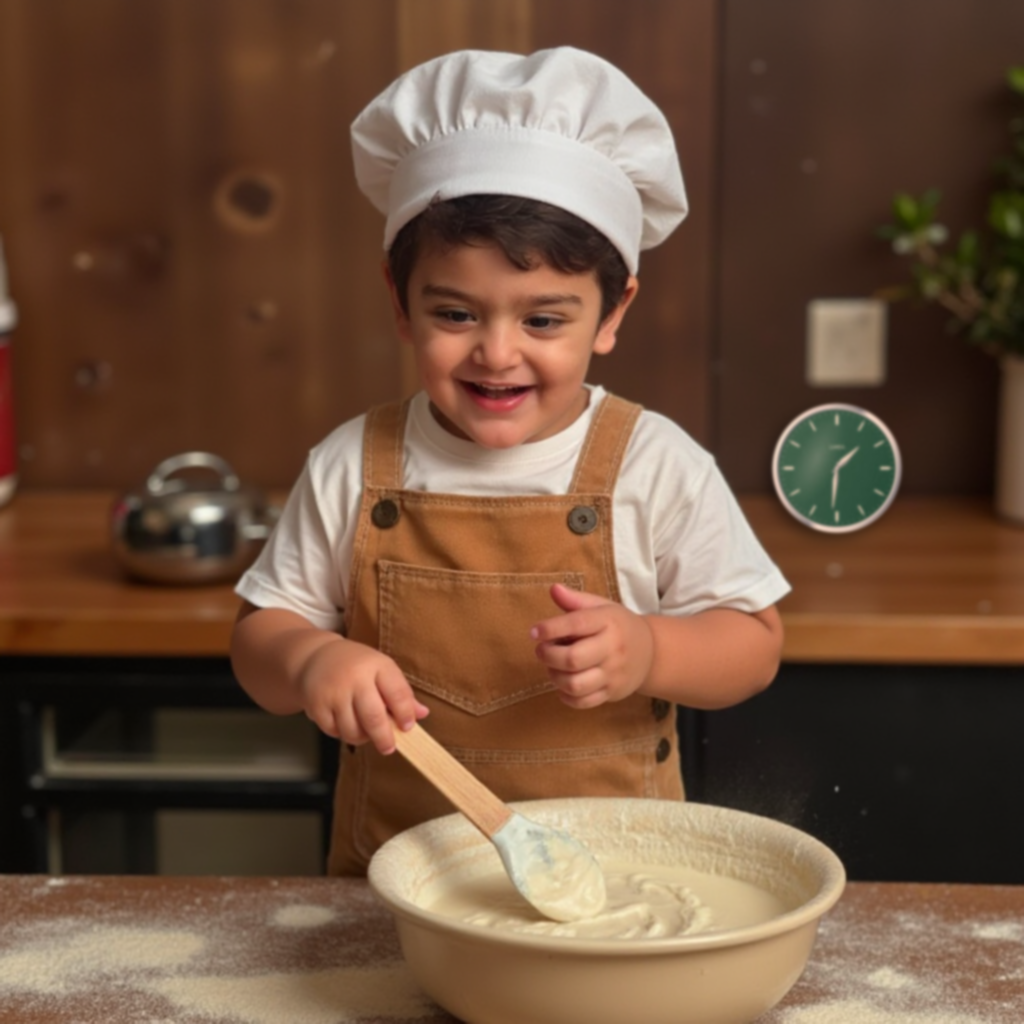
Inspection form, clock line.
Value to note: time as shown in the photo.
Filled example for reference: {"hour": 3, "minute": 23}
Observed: {"hour": 1, "minute": 31}
